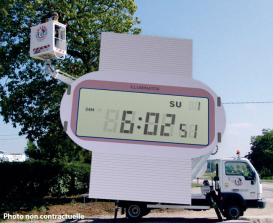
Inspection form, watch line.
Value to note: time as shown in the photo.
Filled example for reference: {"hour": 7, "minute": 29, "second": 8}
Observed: {"hour": 6, "minute": 2, "second": 51}
